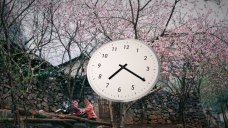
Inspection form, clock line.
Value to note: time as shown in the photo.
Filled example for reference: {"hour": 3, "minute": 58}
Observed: {"hour": 7, "minute": 20}
